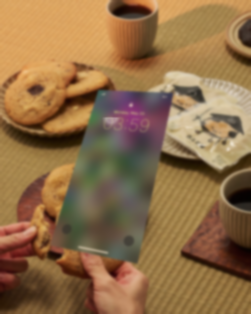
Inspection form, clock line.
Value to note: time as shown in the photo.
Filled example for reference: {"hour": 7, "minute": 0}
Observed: {"hour": 3, "minute": 59}
